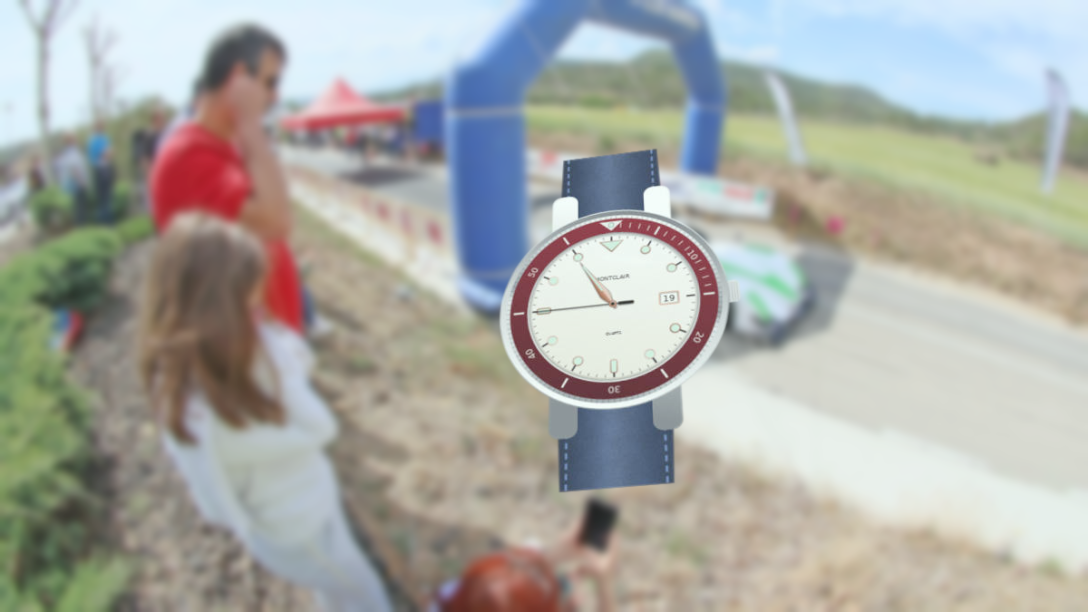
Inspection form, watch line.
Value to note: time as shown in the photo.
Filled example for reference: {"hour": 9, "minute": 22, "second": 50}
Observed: {"hour": 10, "minute": 54, "second": 45}
